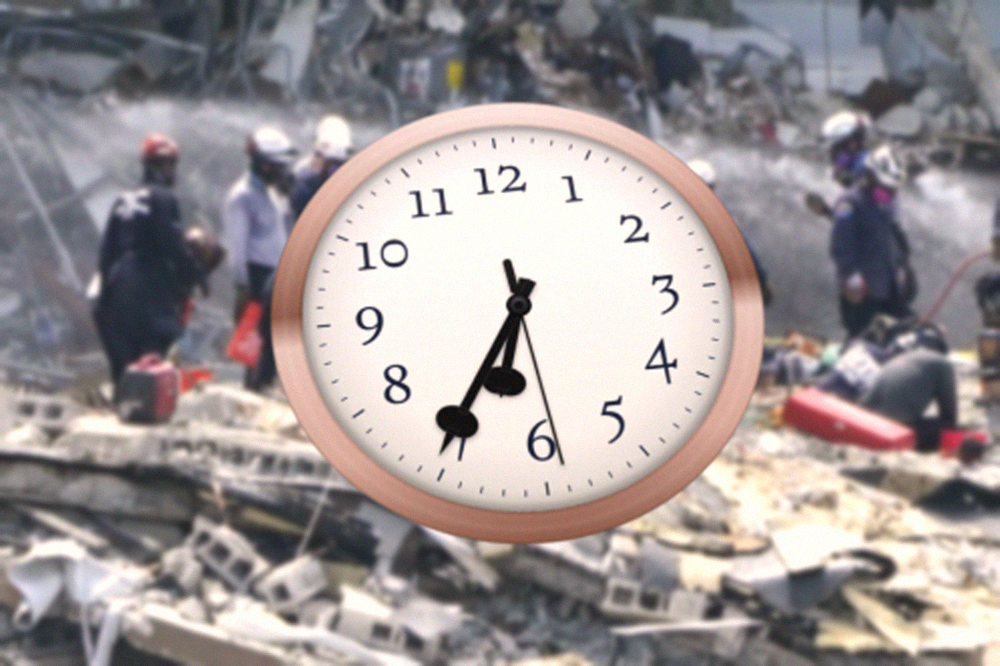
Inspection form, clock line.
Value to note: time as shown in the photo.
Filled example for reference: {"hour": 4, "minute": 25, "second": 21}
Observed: {"hour": 6, "minute": 35, "second": 29}
